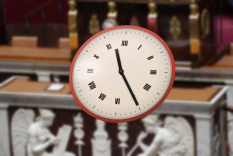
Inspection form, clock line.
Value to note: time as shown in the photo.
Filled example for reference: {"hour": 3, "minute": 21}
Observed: {"hour": 11, "minute": 25}
